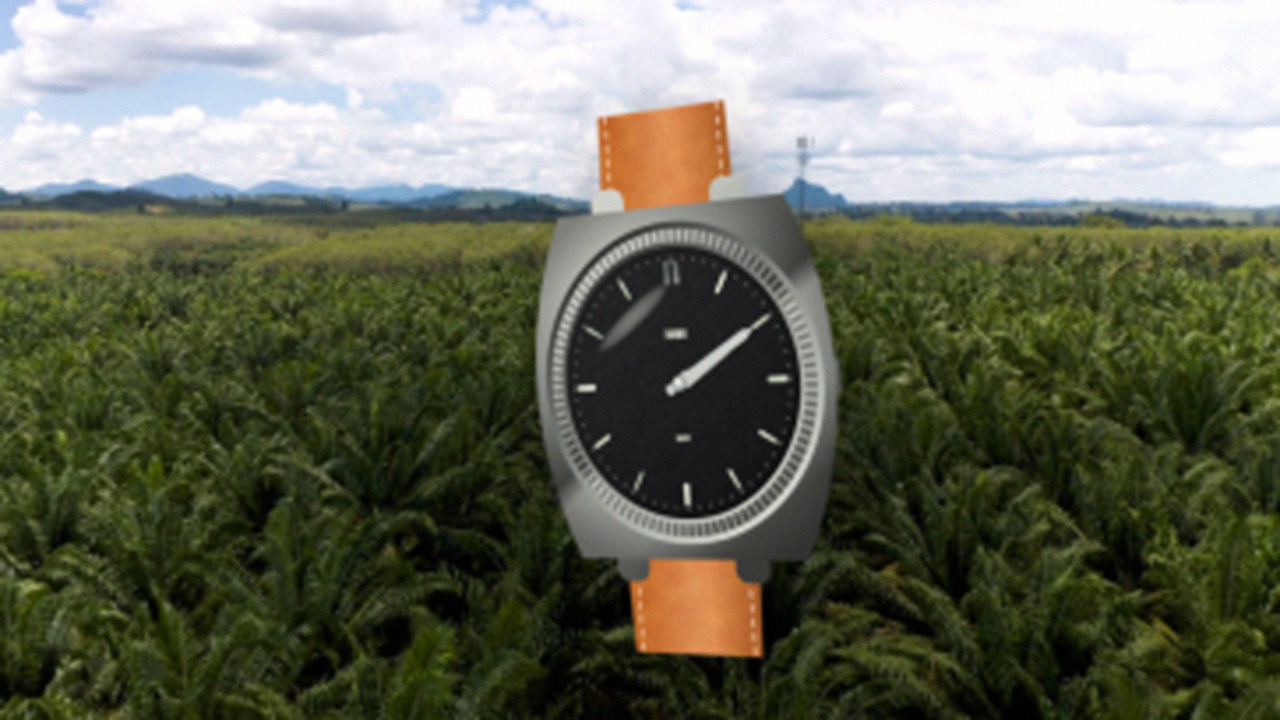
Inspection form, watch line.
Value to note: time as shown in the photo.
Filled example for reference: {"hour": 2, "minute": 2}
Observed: {"hour": 2, "minute": 10}
